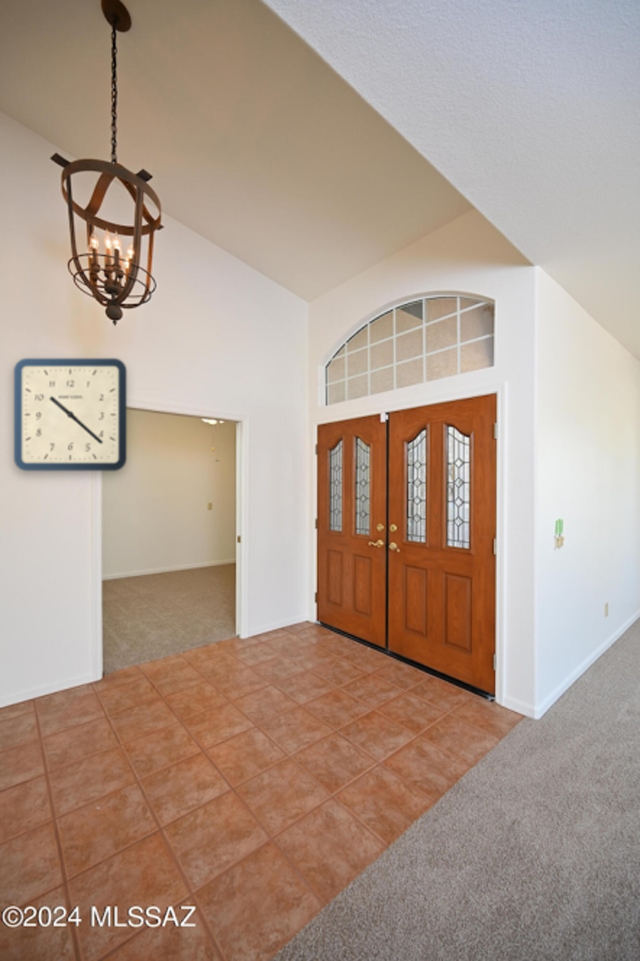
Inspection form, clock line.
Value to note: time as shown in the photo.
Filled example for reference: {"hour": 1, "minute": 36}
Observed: {"hour": 10, "minute": 22}
